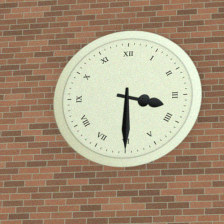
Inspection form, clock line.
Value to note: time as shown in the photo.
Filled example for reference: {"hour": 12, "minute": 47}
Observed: {"hour": 3, "minute": 30}
